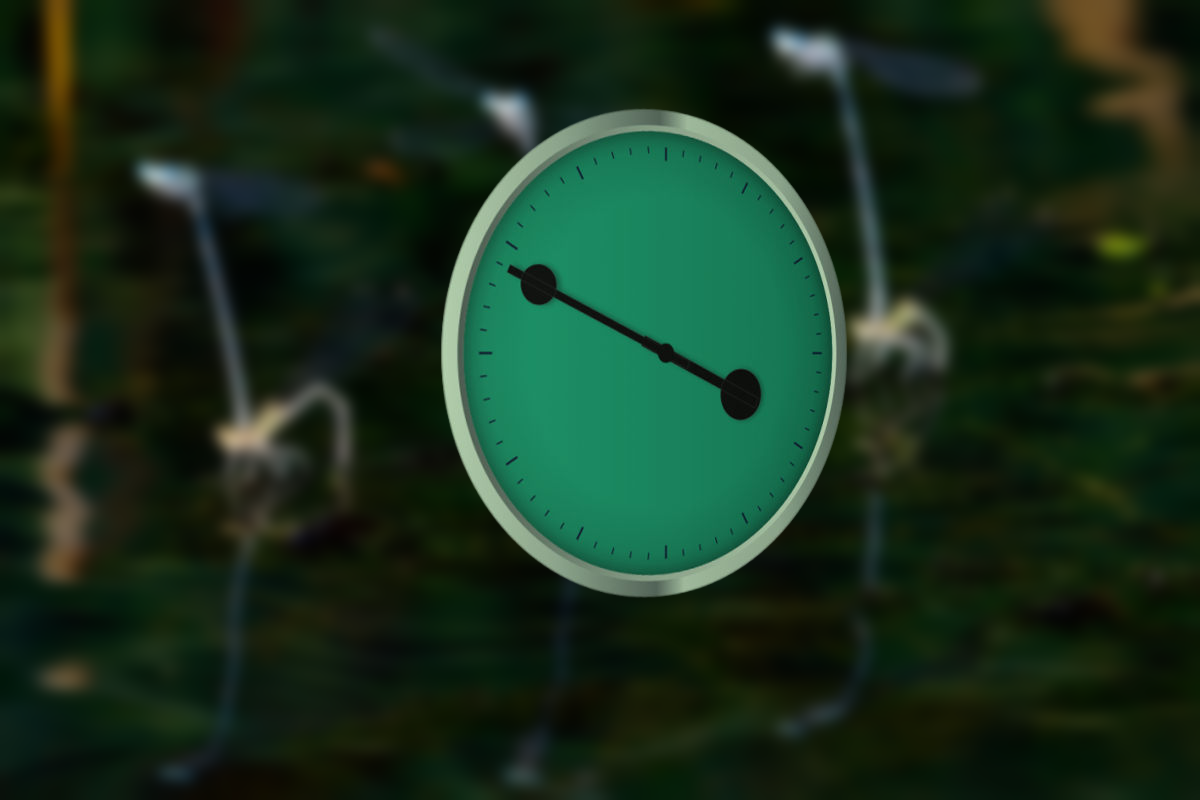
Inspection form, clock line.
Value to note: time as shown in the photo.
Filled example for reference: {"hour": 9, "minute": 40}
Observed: {"hour": 3, "minute": 49}
